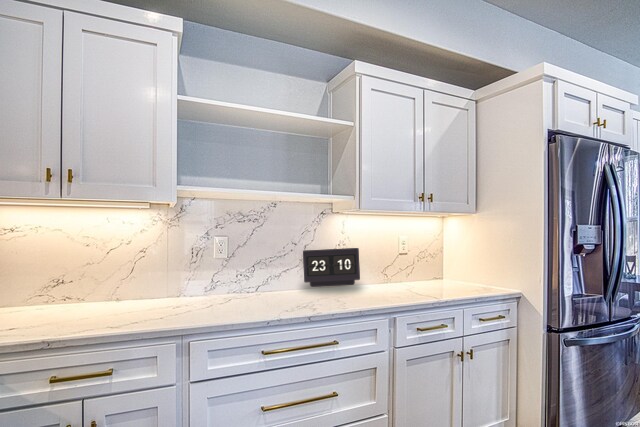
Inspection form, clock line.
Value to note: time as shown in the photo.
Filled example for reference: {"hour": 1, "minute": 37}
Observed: {"hour": 23, "minute": 10}
